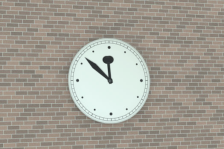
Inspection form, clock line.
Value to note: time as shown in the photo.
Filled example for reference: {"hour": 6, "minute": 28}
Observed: {"hour": 11, "minute": 52}
